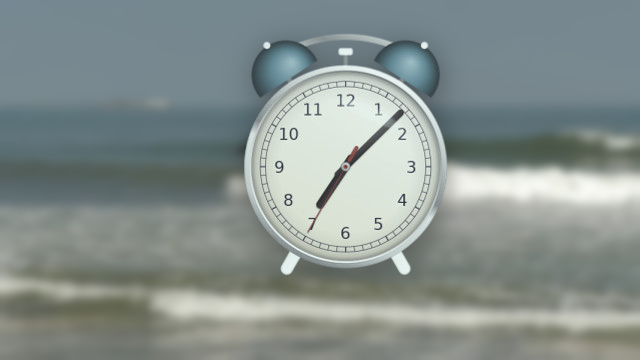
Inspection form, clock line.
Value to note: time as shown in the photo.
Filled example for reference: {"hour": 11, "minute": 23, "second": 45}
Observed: {"hour": 7, "minute": 7, "second": 35}
